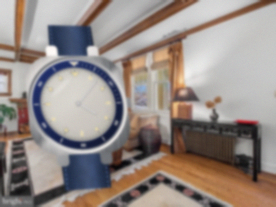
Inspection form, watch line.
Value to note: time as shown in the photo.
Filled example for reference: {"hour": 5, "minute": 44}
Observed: {"hour": 4, "minute": 7}
